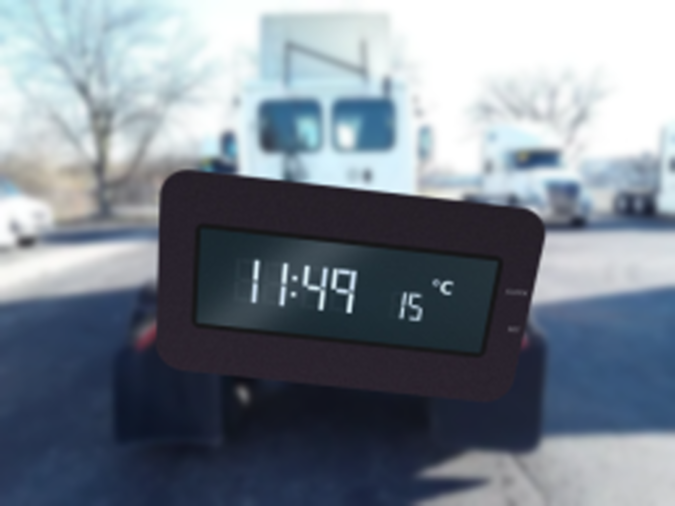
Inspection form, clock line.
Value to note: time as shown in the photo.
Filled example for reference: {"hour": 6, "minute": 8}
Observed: {"hour": 11, "minute": 49}
